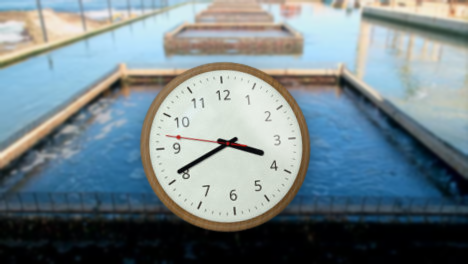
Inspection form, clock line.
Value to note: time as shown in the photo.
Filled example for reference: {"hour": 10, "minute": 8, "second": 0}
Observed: {"hour": 3, "minute": 40, "second": 47}
